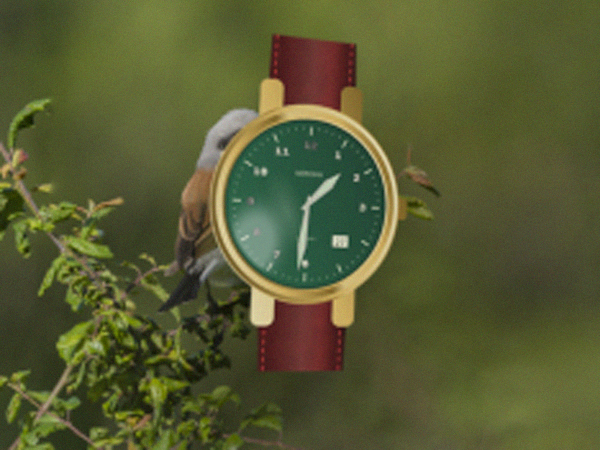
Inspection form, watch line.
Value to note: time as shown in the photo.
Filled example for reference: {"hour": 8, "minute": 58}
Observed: {"hour": 1, "minute": 31}
